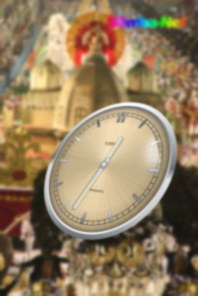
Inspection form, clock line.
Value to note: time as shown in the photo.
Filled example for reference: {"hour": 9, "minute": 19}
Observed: {"hour": 12, "minute": 33}
